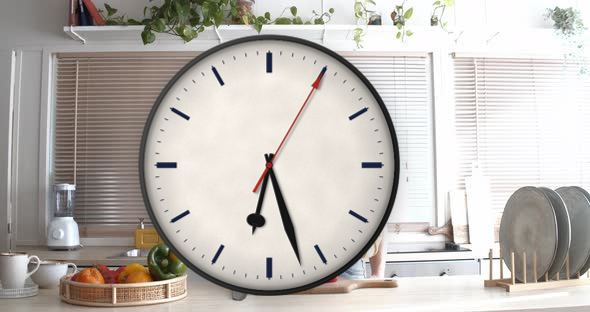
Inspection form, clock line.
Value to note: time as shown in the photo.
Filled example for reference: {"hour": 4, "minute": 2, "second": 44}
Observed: {"hour": 6, "minute": 27, "second": 5}
